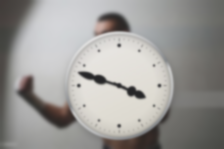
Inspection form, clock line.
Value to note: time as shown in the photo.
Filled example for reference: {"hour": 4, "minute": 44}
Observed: {"hour": 3, "minute": 48}
